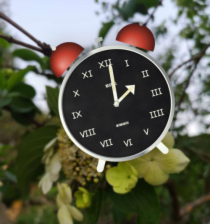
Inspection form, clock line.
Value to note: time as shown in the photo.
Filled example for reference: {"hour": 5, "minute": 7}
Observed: {"hour": 2, "minute": 1}
